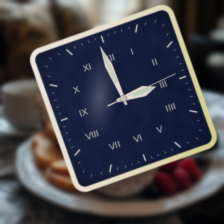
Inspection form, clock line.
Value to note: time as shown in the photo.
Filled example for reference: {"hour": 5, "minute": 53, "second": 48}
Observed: {"hour": 2, "minute": 59, "second": 14}
